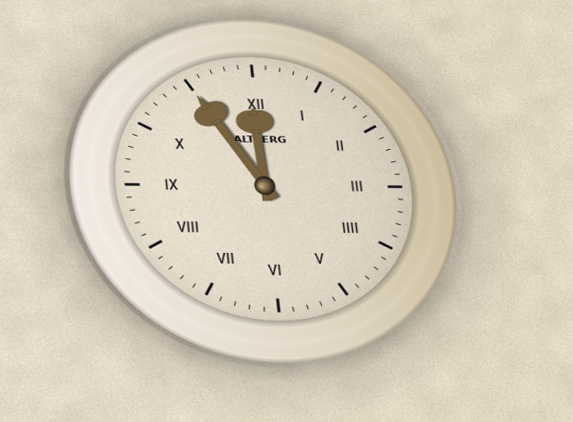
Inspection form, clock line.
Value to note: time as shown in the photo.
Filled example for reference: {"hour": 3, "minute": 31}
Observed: {"hour": 11, "minute": 55}
